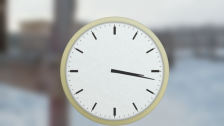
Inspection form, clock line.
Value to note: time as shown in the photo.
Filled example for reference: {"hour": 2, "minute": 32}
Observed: {"hour": 3, "minute": 17}
